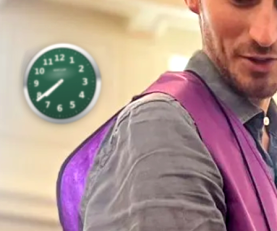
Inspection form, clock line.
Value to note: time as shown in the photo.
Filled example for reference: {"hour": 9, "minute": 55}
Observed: {"hour": 7, "minute": 39}
